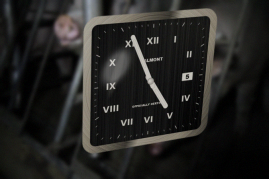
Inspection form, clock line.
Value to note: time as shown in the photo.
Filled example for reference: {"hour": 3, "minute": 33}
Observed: {"hour": 4, "minute": 56}
